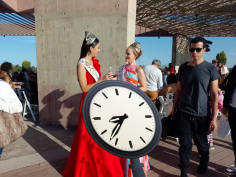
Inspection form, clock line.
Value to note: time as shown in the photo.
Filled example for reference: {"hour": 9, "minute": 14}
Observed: {"hour": 8, "minute": 37}
